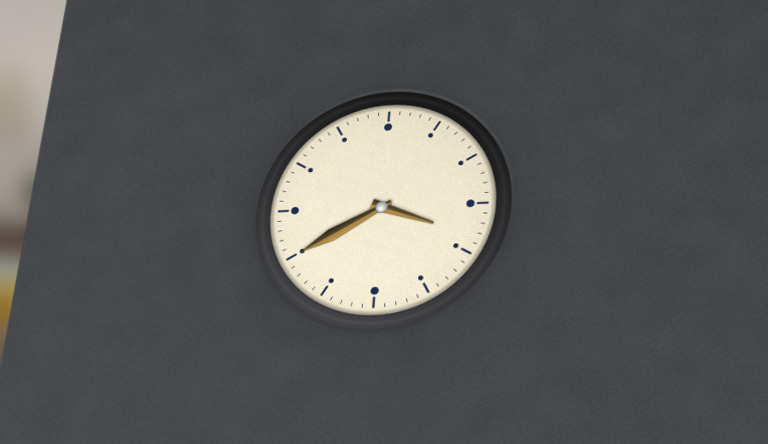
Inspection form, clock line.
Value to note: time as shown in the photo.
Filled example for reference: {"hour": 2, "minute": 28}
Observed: {"hour": 3, "minute": 40}
